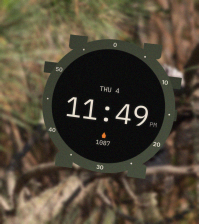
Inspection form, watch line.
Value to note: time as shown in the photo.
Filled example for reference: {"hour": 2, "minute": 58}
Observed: {"hour": 11, "minute": 49}
